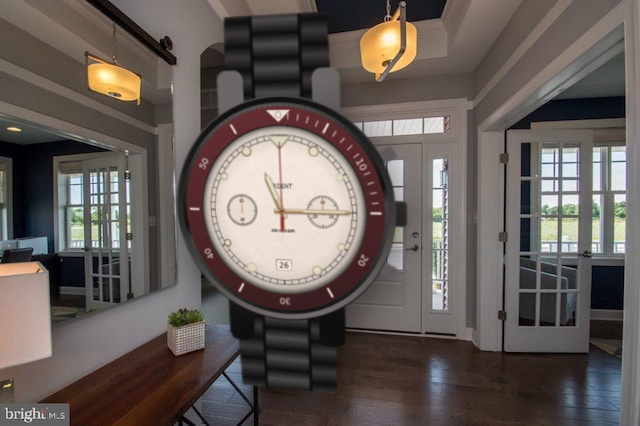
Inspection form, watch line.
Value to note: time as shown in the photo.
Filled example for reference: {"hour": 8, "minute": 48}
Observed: {"hour": 11, "minute": 15}
